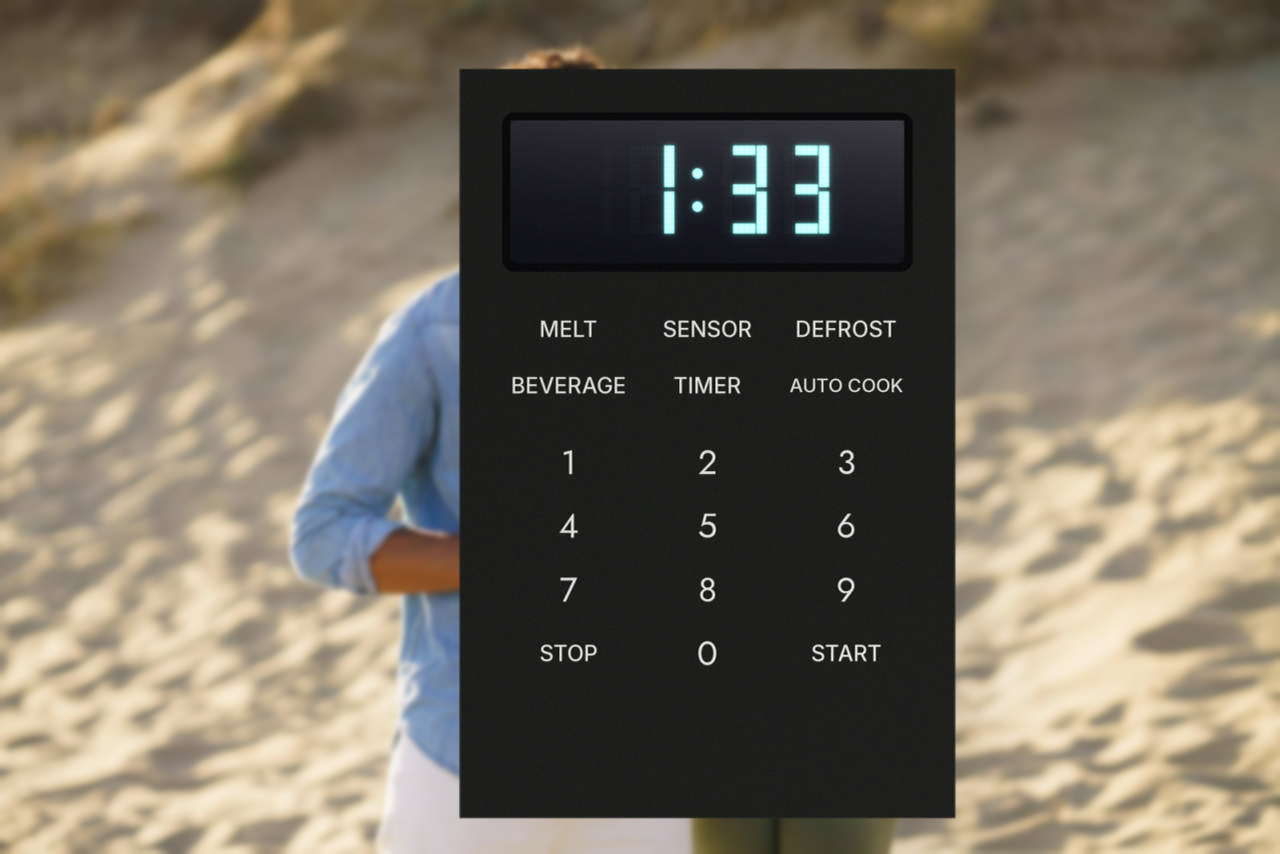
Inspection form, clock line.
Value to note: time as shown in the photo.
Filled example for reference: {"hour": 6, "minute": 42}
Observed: {"hour": 1, "minute": 33}
